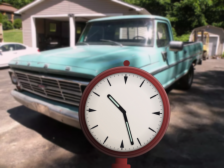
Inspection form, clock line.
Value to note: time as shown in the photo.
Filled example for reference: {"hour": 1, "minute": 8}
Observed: {"hour": 10, "minute": 27}
